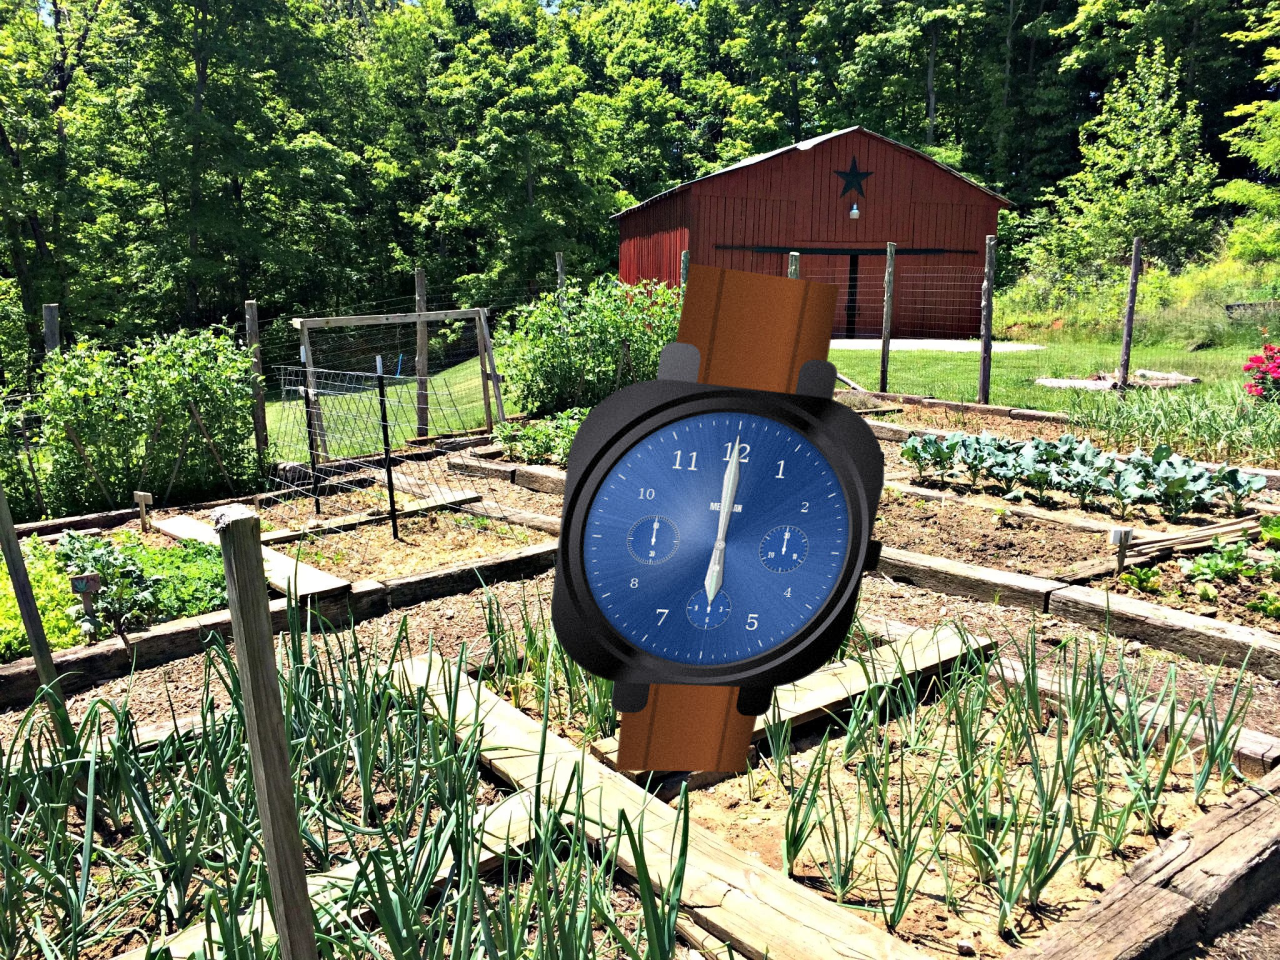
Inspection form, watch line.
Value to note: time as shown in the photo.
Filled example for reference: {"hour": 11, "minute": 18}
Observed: {"hour": 6, "minute": 0}
